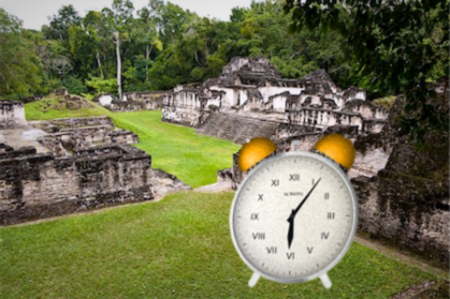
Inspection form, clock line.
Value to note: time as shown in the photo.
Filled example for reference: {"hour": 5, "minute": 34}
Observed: {"hour": 6, "minute": 6}
